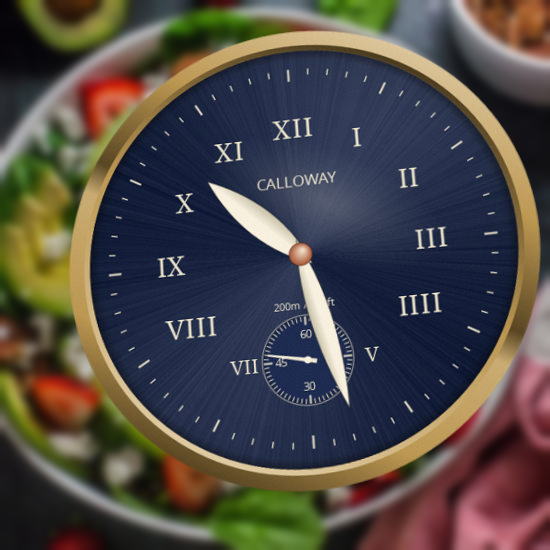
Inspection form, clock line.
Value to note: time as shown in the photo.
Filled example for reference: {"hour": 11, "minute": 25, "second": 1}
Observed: {"hour": 10, "minute": 27, "second": 47}
